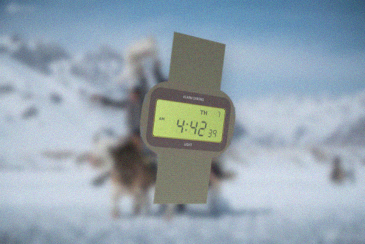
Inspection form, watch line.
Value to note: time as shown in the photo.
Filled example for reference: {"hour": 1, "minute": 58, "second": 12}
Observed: {"hour": 4, "minute": 42, "second": 39}
